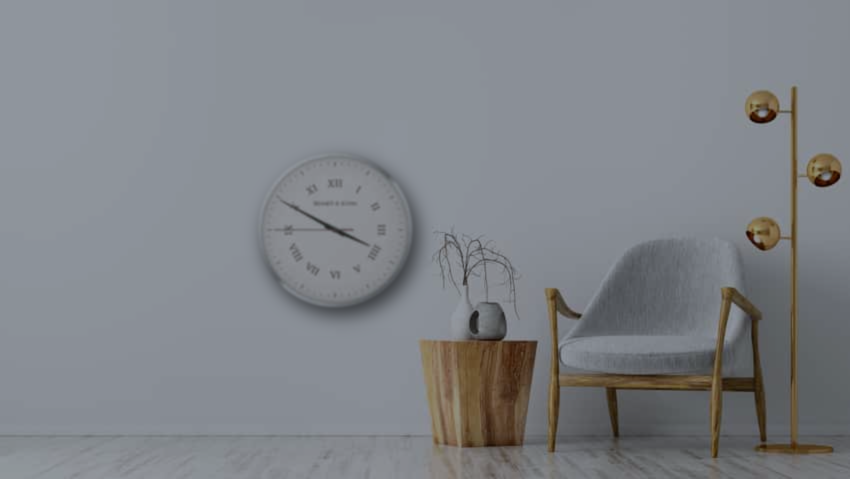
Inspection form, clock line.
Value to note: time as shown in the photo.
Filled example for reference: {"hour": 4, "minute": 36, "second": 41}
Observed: {"hour": 3, "minute": 49, "second": 45}
